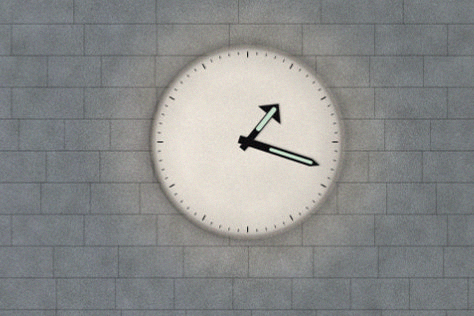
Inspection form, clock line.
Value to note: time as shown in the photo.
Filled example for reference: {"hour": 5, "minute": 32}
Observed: {"hour": 1, "minute": 18}
